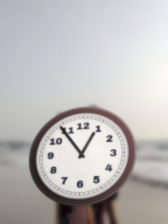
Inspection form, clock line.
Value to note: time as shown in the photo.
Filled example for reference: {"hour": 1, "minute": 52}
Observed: {"hour": 12, "minute": 54}
